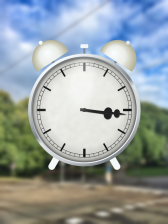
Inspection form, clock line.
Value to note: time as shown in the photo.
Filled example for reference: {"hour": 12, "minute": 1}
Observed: {"hour": 3, "minute": 16}
